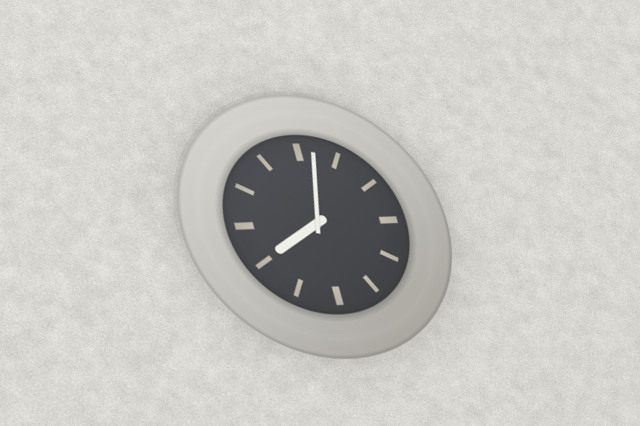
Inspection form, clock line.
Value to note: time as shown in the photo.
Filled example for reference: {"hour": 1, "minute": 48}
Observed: {"hour": 8, "minute": 2}
